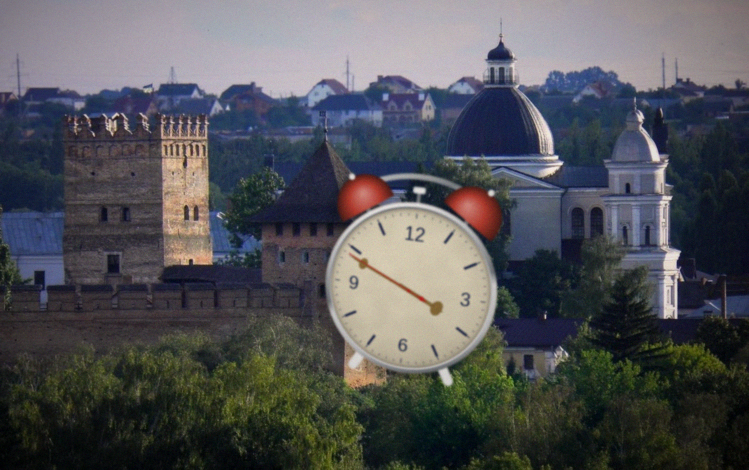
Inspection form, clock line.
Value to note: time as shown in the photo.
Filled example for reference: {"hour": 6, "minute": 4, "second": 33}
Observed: {"hour": 3, "minute": 48, "second": 49}
